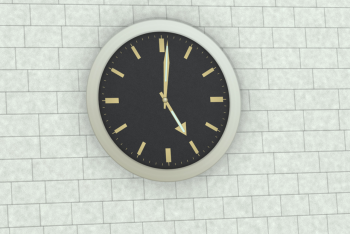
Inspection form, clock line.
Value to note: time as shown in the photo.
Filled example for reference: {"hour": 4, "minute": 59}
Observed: {"hour": 5, "minute": 1}
